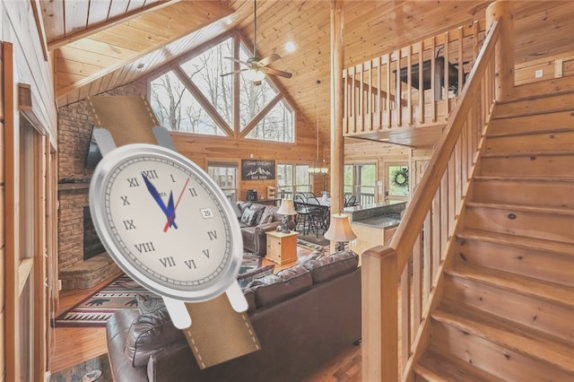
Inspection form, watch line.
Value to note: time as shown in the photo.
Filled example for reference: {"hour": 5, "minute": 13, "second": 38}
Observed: {"hour": 12, "minute": 58, "second": 8}
